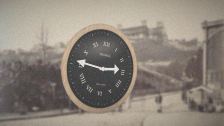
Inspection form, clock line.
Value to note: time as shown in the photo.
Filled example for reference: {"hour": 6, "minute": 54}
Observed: {"hour": 2, "minute": 46}
